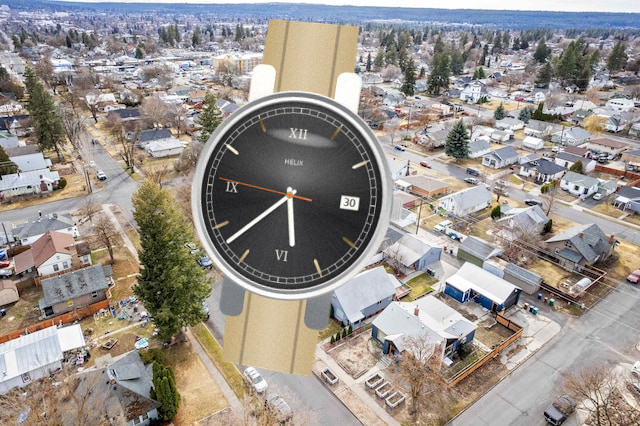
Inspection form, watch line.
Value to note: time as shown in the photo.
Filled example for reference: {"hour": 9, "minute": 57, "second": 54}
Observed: {"hour": 5, "minute": 37, "second": 46}
